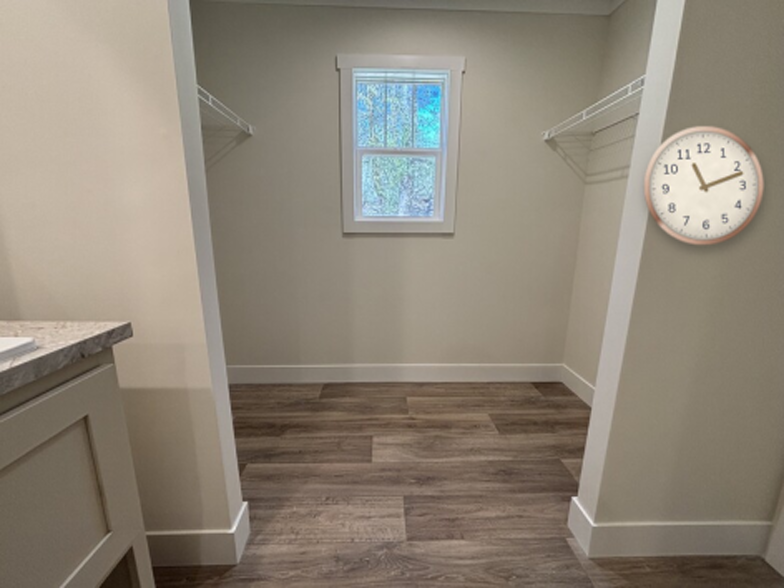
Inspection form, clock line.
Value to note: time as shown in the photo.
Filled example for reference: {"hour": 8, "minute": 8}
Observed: {"hour": 11, "minute": 12}
